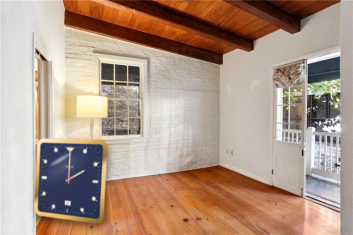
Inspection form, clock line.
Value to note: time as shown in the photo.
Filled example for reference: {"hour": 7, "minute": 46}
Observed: {"hour": 2, "minute": 0}
